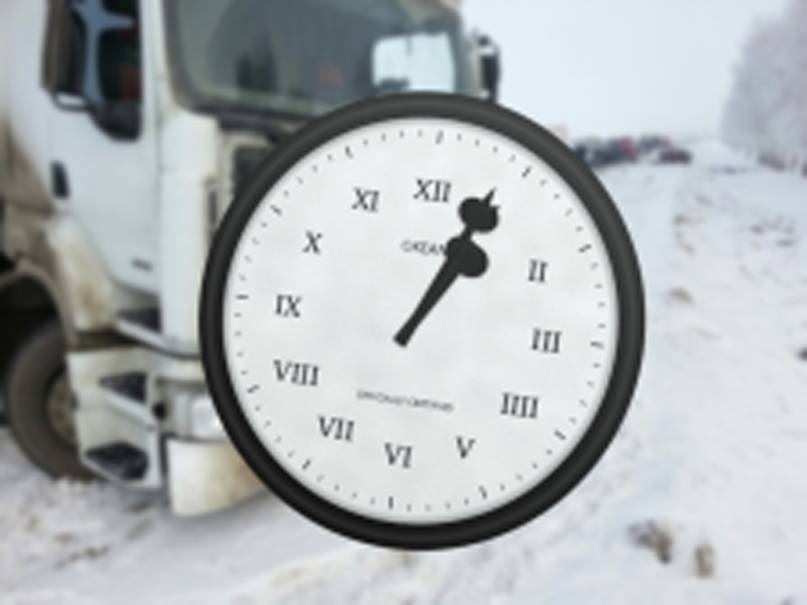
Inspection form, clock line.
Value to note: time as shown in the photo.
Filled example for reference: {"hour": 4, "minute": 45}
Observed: {"hour": 1, "minute": 4}
